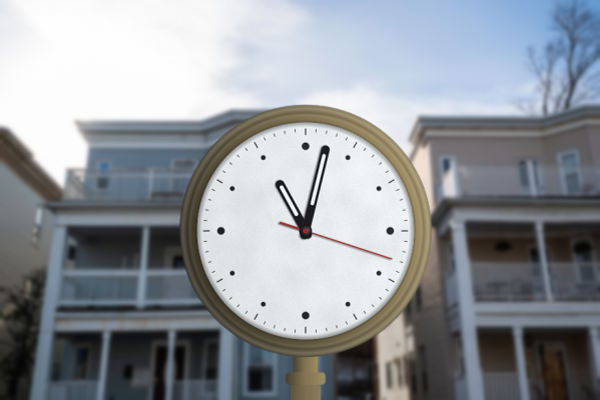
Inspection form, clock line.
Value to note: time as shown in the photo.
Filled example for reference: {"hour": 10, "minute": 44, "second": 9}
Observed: {"hour": 11, "minute": 2, "second": 18}
